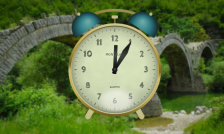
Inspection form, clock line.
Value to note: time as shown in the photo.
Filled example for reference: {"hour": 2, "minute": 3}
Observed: {"hour": 12, "minute": 5}
